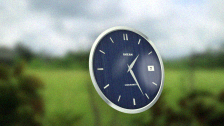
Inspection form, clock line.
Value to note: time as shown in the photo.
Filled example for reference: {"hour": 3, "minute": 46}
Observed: {"hour": 1, "minute": 26}
